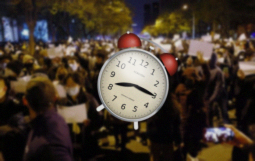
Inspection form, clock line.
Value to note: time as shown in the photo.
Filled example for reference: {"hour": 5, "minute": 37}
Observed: {"hour": 8, "minute": 15}
